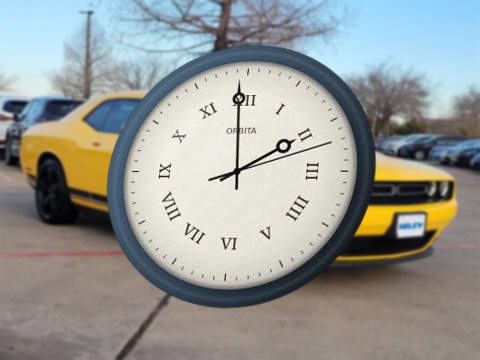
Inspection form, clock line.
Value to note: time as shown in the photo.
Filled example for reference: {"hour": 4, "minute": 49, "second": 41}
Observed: {"hour": 1, "minute": 59, "second": 12}
